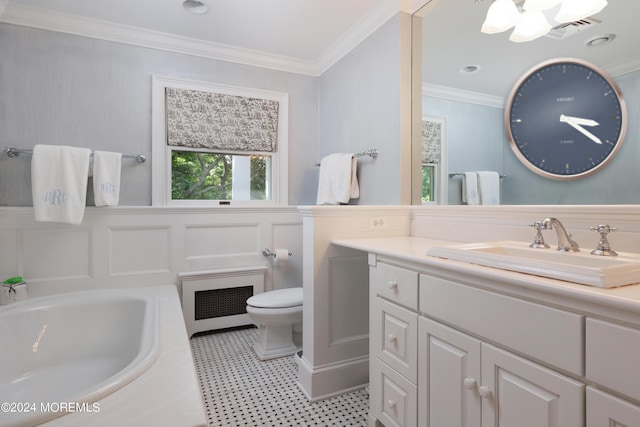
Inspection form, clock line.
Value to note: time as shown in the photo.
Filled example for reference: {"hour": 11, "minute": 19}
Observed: {"hour": 3, "minute": 21}
